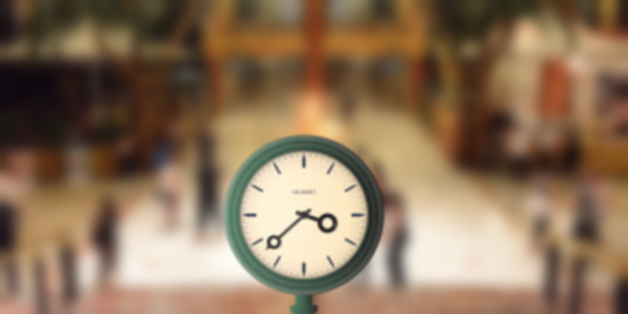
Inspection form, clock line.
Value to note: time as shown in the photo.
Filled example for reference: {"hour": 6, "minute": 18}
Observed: {"hour": 3, "minute": 38}
